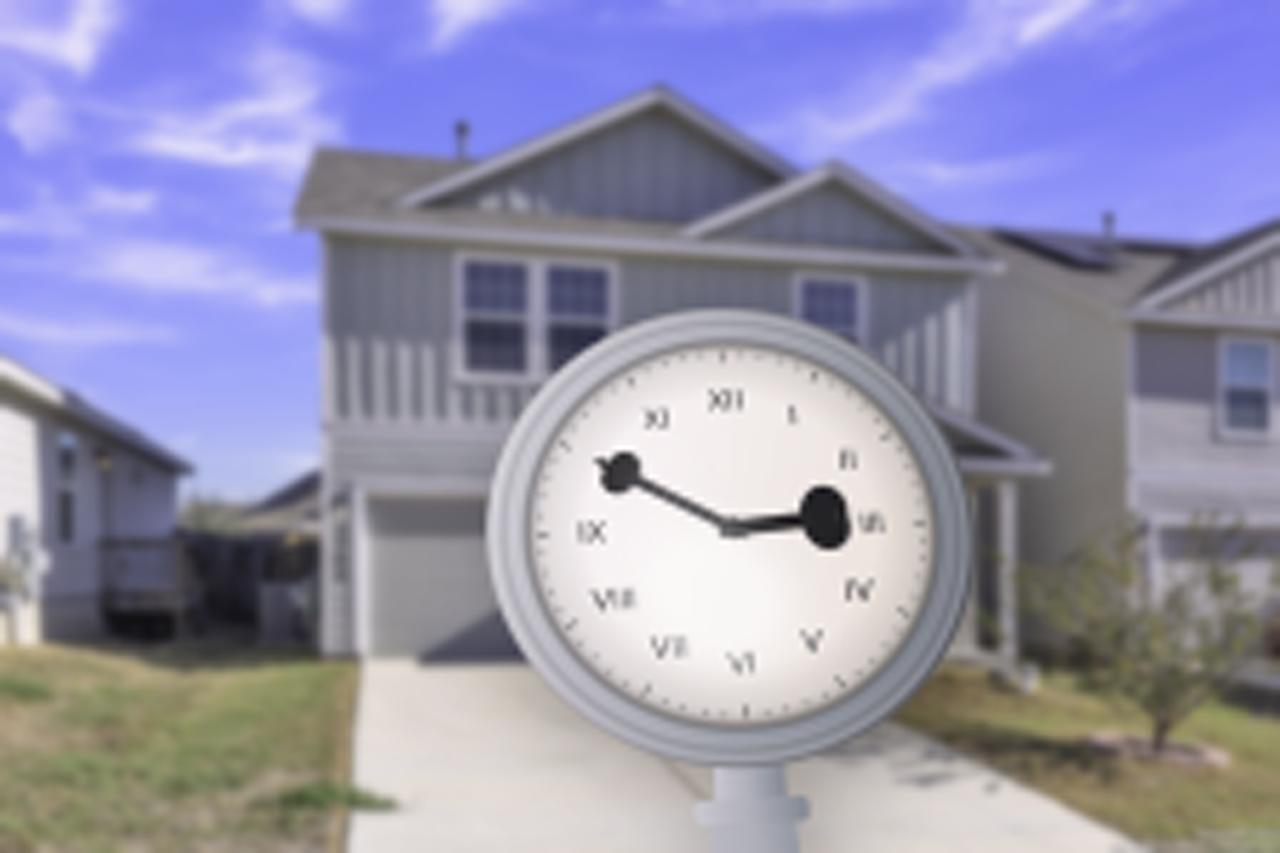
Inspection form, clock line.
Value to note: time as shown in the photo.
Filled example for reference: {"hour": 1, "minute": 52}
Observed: {"hour": 2, "minute": 50}
